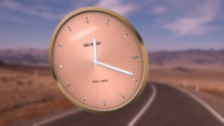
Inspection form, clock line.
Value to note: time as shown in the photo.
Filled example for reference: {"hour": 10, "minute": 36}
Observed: {"hour": 12, "minute": 19}
